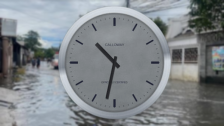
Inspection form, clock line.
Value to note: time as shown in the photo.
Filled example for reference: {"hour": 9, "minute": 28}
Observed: {"hour": 10, "minute": 32}
